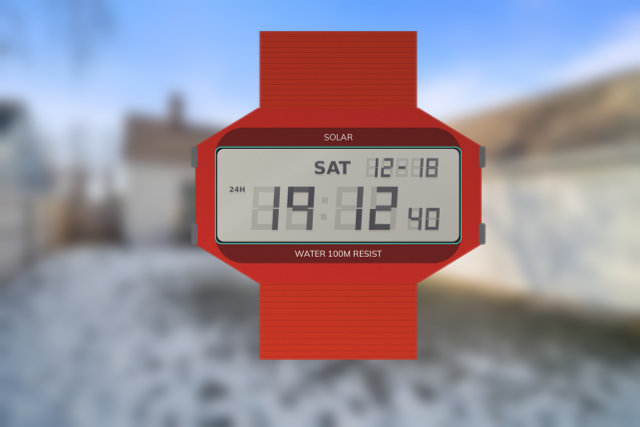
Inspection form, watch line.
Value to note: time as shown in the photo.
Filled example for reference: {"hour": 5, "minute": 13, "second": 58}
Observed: {"hour": 19, "minute": 12, "second": 40}
